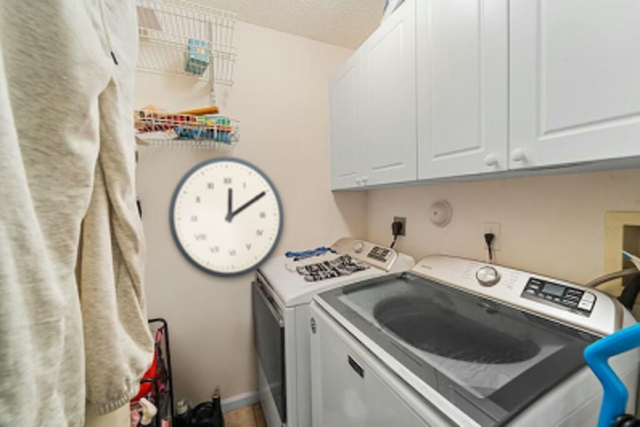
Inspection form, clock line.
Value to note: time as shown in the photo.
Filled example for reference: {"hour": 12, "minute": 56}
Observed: {"hour": 12, "minute": 10}
